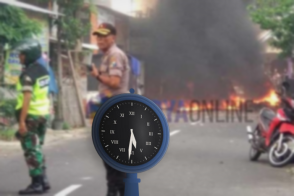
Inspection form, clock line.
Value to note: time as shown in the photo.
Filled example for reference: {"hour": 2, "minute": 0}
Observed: {"hour": 5, "minute": 31}
